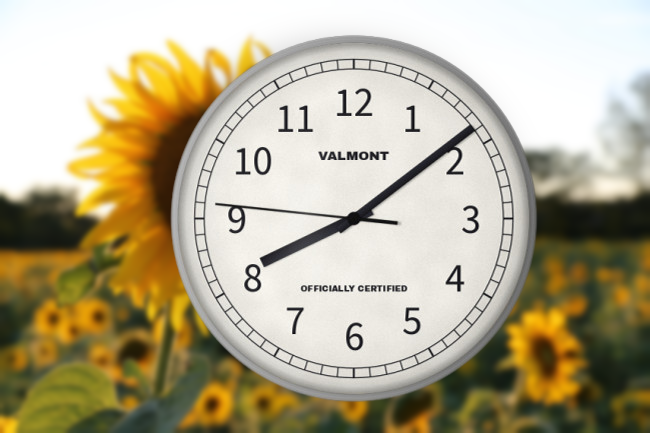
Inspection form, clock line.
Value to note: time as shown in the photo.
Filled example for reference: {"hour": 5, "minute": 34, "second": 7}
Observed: {"hour": 8, "minute": 8, "second": 46}
